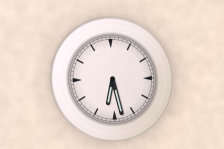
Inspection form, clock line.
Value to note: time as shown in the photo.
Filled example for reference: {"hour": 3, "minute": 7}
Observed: {"hour": 6, "minute": 28}
